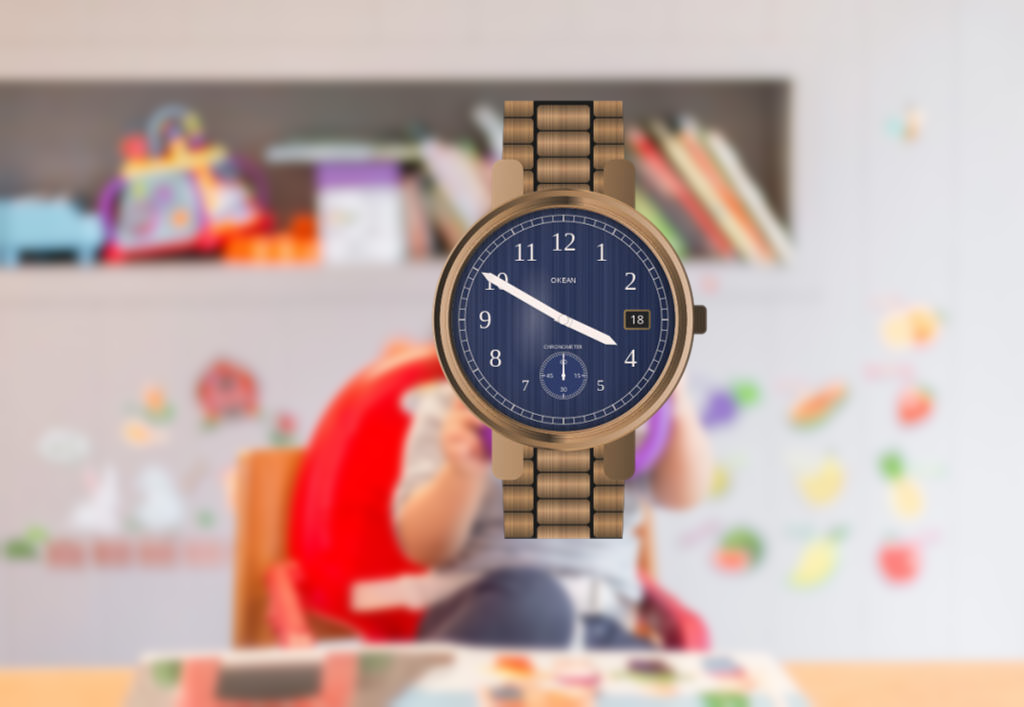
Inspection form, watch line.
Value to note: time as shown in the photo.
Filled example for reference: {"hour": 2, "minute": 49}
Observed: {"hour": 3, "minute": 50}
